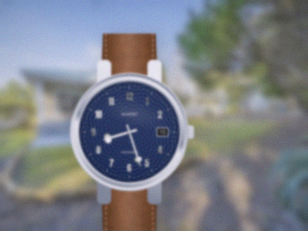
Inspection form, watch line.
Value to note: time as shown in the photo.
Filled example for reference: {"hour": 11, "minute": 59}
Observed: {"hour": 8, "minute": 27}
